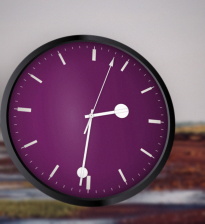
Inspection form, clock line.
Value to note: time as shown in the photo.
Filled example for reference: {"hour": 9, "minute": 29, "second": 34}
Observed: {"hour": 2, "minute": 31, "second": 3}
